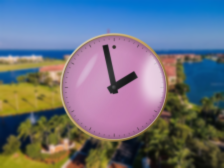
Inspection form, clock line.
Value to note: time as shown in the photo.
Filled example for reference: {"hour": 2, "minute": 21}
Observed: {"hour": 1, "minute": 58}
